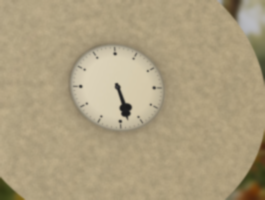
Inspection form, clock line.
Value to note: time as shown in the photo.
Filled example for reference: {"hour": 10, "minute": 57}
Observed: {"hour": 5, "minute": 28}
